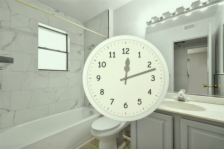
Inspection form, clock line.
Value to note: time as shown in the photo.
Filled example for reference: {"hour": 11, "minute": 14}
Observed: {"hour": 12, "minute": 12}
